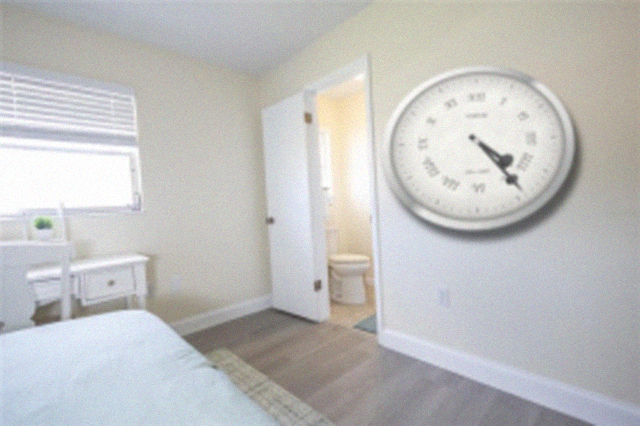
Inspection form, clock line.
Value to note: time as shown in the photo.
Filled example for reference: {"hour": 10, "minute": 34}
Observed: {"hour": 4, "minute": 24}
